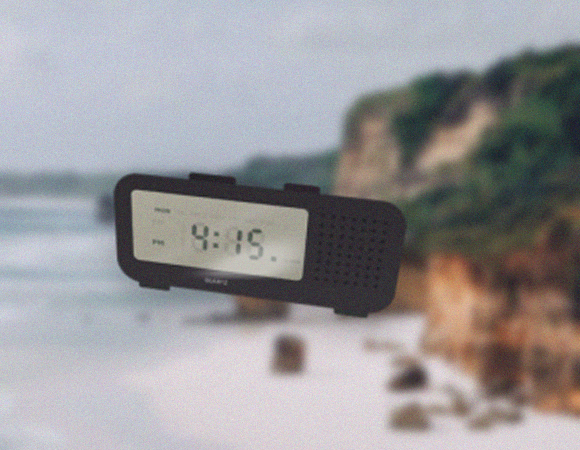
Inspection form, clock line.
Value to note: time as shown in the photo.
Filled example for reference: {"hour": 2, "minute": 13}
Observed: {"hour": 4, "minute": 15}
